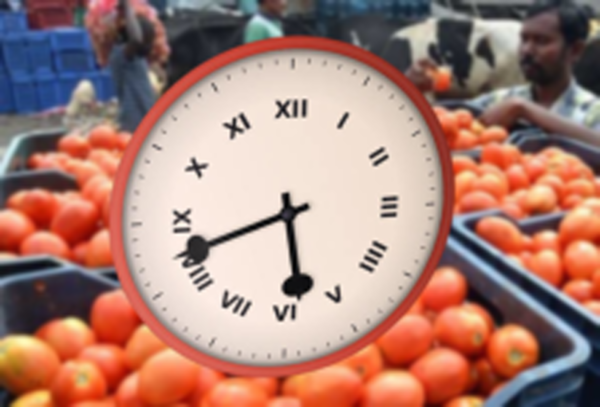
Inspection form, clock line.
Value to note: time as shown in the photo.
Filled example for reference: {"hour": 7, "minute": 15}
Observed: {"hour": 5, "minute": 42}
